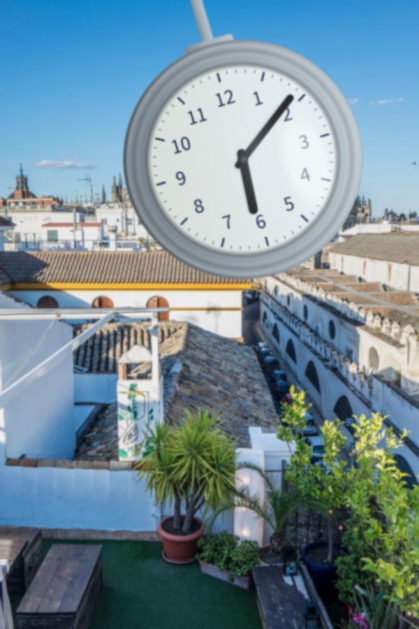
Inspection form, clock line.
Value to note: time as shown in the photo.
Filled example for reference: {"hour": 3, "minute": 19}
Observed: {"hour": 6, "minute": 9}
